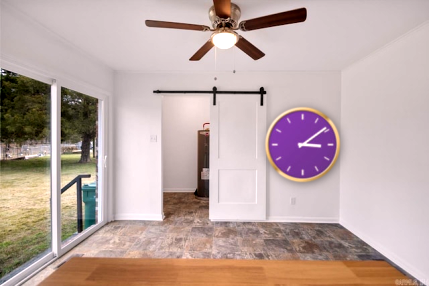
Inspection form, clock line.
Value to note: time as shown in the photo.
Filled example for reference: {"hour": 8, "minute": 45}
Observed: {"hour": 3, "minute": 9}
